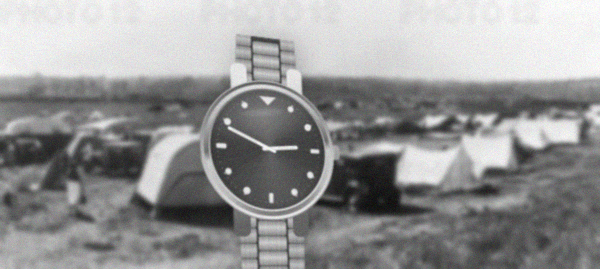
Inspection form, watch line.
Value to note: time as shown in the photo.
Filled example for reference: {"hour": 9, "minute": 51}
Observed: {"hour": 2, "minute": 49}
